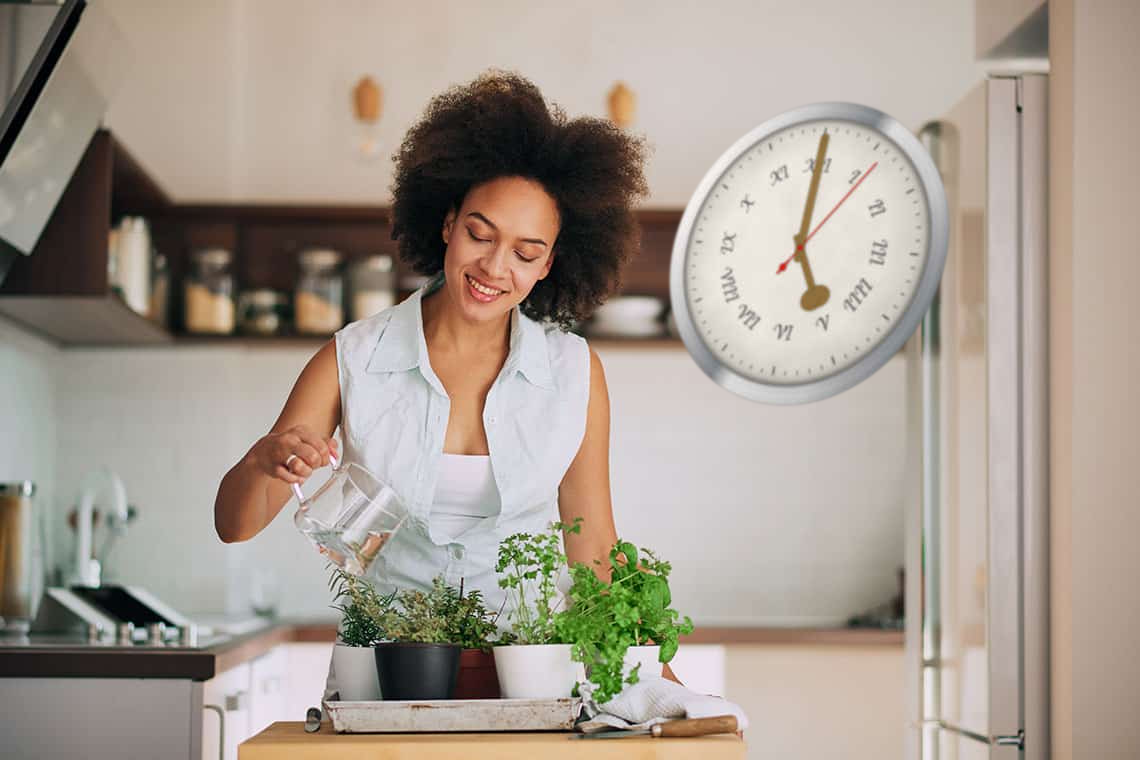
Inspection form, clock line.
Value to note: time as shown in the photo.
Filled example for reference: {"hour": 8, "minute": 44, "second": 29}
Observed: {"hour": 5, "minute": 0, "second": 6}
